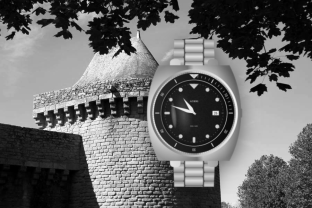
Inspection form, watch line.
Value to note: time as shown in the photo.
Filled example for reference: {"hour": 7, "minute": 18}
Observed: {"hour": 10, "minute": 48}
